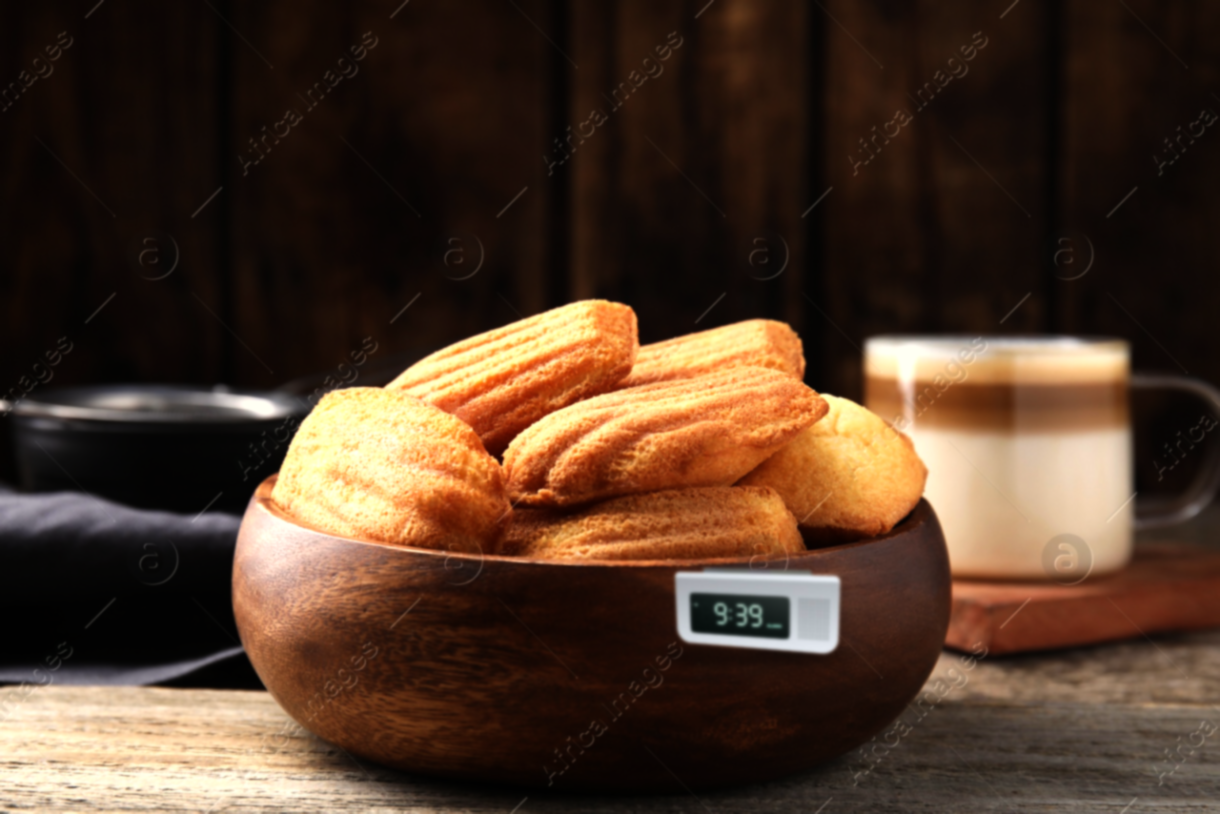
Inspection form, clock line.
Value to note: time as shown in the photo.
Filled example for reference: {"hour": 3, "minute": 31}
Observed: {"hour": 9, "minute": 39}
